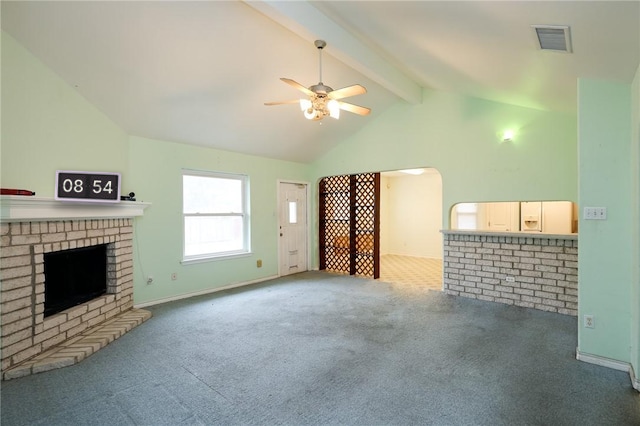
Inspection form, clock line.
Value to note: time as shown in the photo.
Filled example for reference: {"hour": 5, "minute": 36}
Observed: {"hour": 8, "minute": 54}
